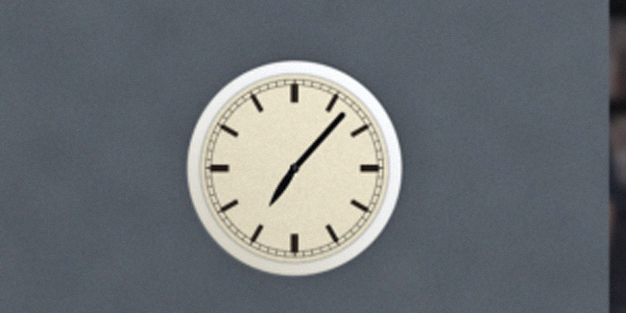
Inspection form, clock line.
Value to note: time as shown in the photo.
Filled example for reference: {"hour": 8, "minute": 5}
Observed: {"hour": 7, "minute": 7}
